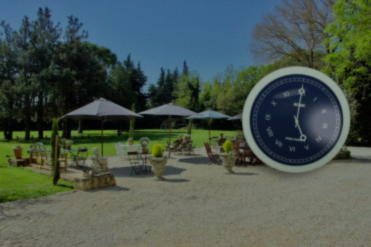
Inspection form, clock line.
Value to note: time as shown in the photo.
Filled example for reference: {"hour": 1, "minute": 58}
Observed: {"hour": 5, "minute": 0}
